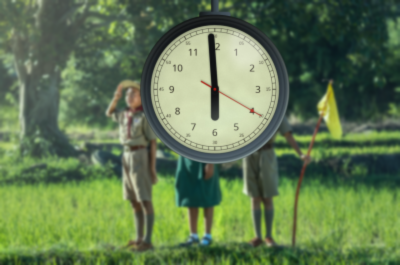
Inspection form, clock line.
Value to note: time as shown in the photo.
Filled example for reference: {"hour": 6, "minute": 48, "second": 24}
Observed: {"hour": 5, "minute": 59, "second": 20}
